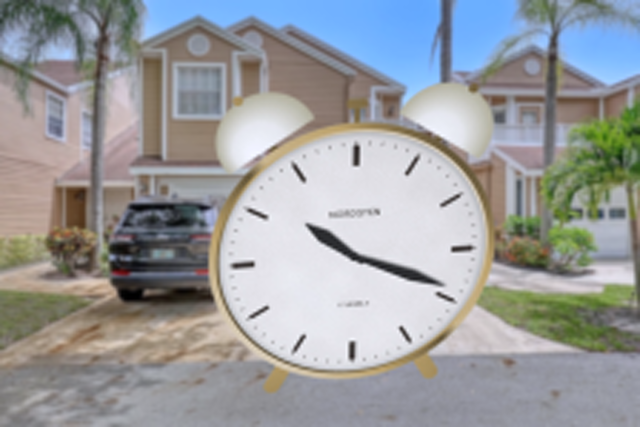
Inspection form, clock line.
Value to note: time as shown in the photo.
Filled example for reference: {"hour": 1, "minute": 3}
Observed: {"hour": 10, "minute": 19}
